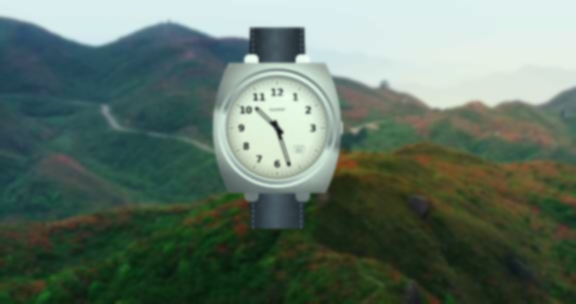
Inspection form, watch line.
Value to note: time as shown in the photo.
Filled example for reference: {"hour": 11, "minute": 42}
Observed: {"hour": 10, "minute": 27}
